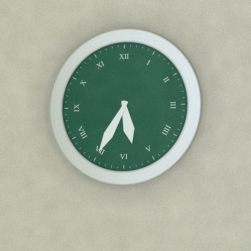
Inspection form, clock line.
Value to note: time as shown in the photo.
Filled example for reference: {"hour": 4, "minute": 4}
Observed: {"hour": 5, "minute": 35}
